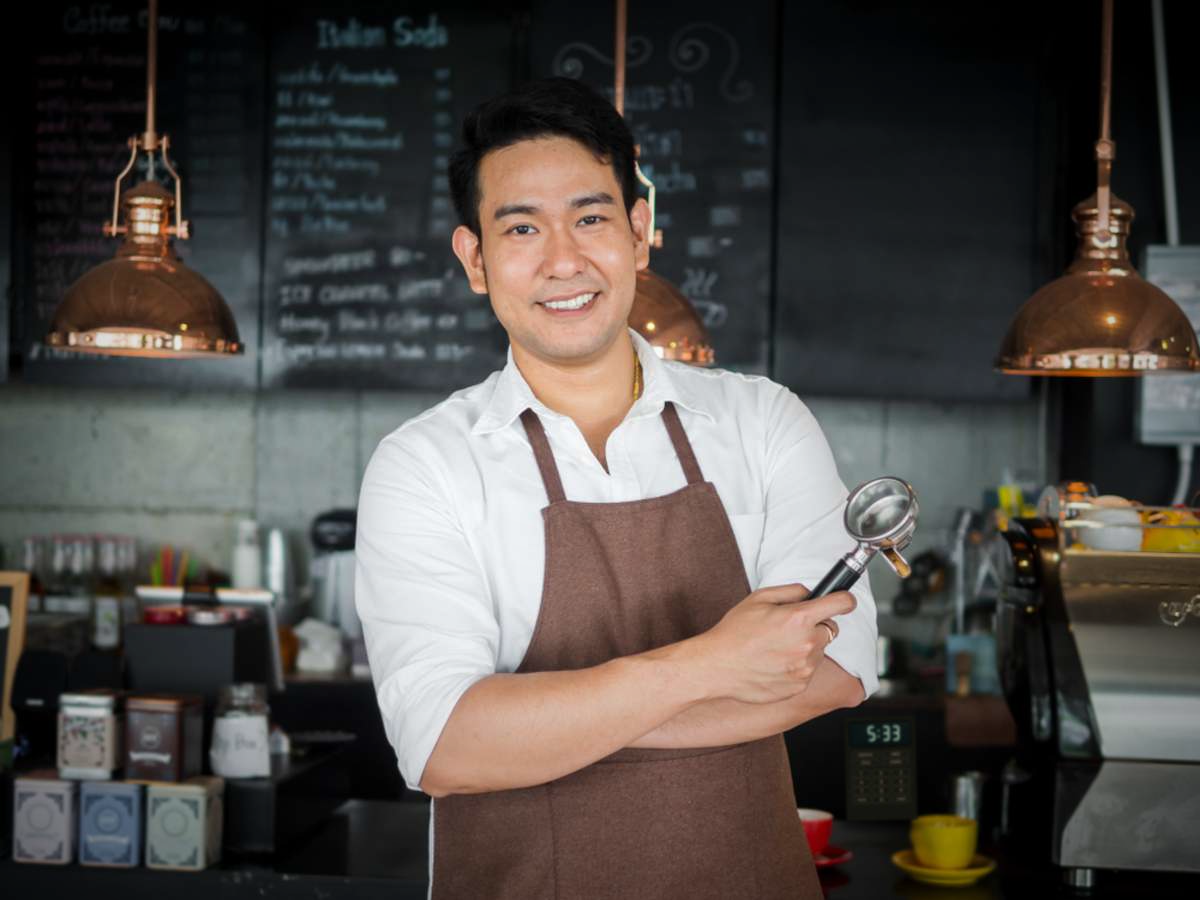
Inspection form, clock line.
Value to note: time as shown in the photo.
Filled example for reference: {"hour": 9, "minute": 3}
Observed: {"hour": 5, "minute": 33}
